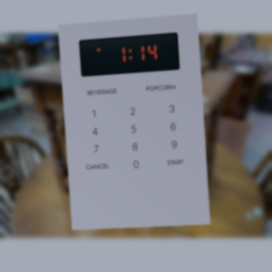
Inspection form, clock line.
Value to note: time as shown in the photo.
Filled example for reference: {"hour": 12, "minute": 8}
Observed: {"hour": 1, "minute": 14}
